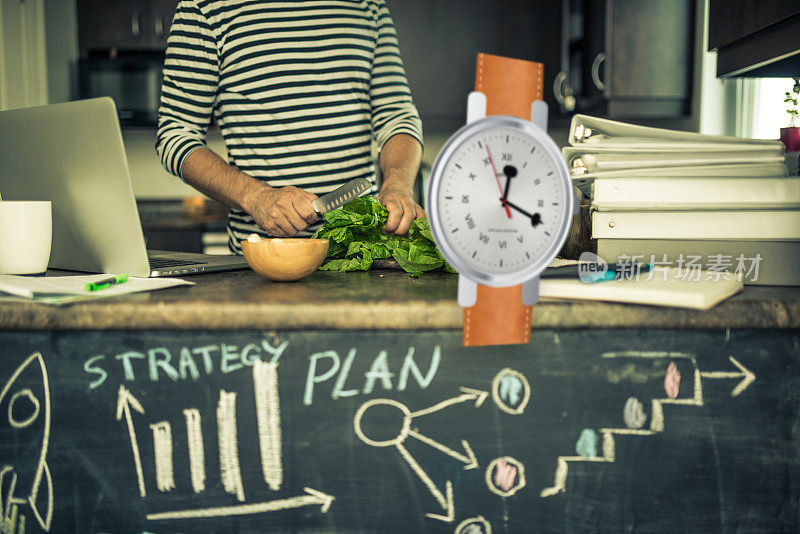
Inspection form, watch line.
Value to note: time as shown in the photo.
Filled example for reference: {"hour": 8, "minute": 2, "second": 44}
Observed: {"hour": 12, "minute": 18, "second": 56}
